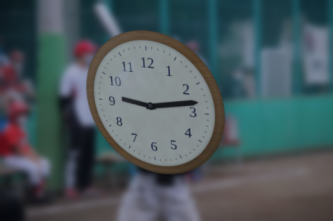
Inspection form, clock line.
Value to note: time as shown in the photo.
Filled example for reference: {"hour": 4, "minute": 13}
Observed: {"hour": 9, "minute": 13}
